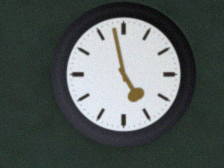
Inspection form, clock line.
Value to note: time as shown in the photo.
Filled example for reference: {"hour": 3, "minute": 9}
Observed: {"hour": 4, "minute": 58}
